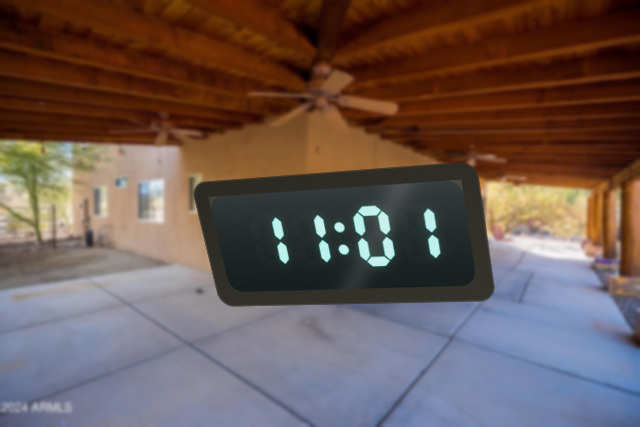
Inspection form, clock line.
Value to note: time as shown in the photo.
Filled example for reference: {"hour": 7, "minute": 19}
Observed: {"hour": 11, "minute": 1}
